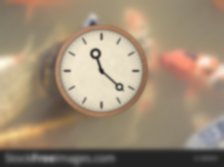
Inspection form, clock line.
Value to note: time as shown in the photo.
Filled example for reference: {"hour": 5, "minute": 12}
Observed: {"hour": 11, "minute": 22}
